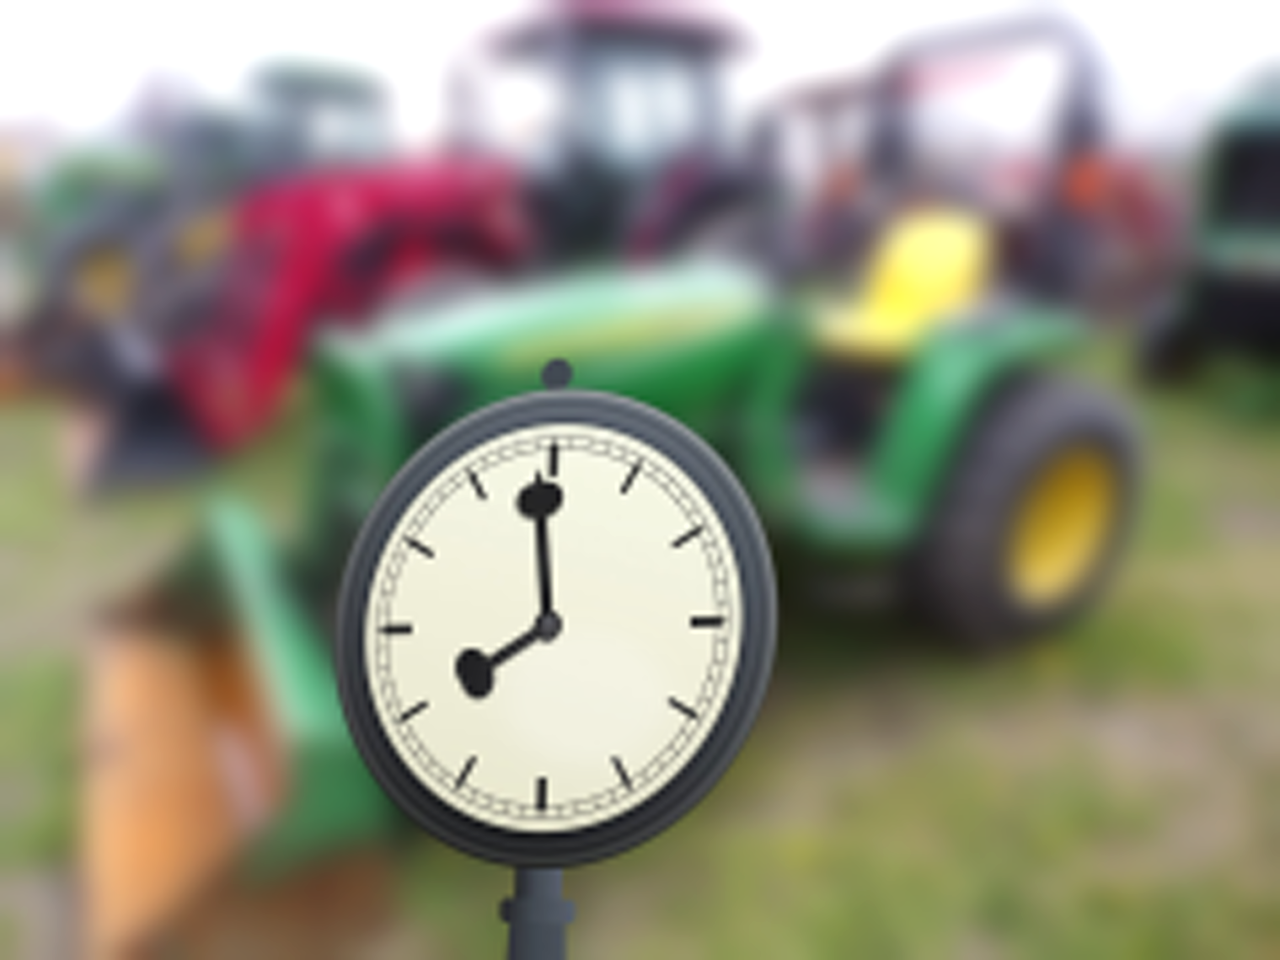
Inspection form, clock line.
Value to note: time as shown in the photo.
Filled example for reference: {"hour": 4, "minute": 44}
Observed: {"hour": 7, "minute": 59}
